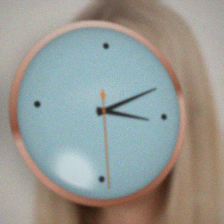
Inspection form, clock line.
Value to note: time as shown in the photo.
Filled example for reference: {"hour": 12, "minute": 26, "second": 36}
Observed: {"hour": 3, "minute": 10, "second": 29}
